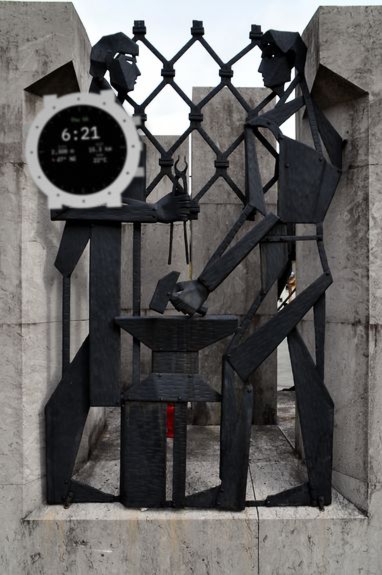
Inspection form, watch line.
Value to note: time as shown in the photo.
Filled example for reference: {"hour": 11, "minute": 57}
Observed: {"hour": 6, "minute": 21}
